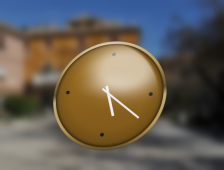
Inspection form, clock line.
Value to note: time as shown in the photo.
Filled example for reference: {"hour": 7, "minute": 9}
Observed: {"hour": 5, "minute": 21}
